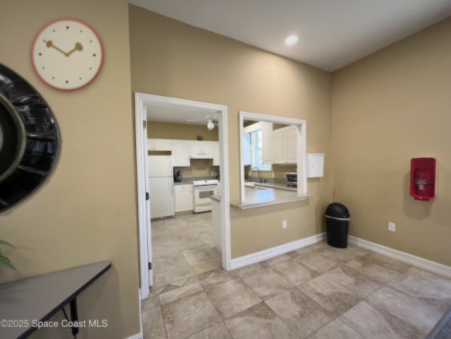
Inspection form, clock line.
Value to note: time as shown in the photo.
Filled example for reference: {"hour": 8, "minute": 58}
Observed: {"hour": 1, "minute": 50}
